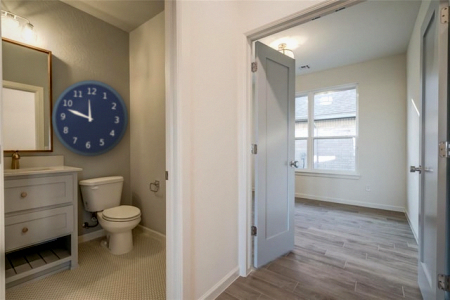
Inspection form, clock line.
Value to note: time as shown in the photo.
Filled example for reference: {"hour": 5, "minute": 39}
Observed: {"hour": 11, "minute": 48}
